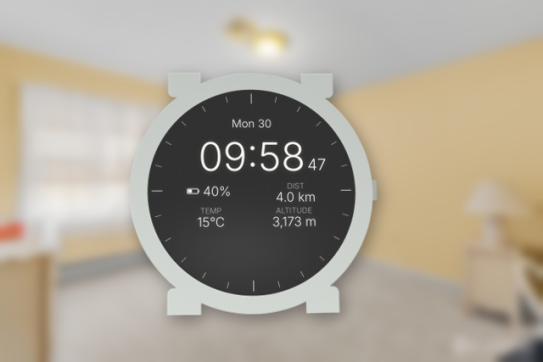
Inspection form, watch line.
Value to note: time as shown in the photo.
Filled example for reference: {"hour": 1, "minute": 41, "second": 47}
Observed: {"hour": 9, "minute": 58, "second": 47}
